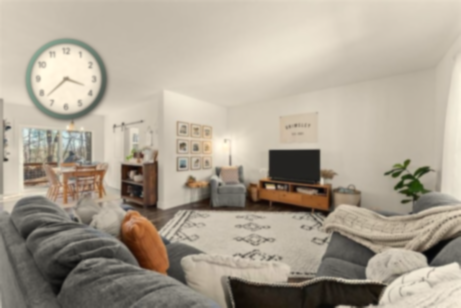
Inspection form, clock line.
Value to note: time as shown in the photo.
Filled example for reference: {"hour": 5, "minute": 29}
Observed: {"hour": 3, "minute": 38}
